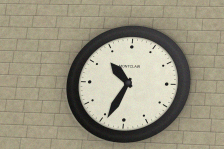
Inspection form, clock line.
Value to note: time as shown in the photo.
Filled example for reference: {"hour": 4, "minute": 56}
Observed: {"hour": 10, "minute": 34}
